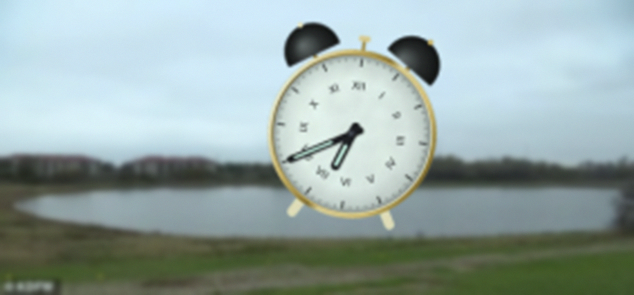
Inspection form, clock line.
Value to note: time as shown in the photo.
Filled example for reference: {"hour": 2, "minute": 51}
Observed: {"hour": 6, "minute": 40}
